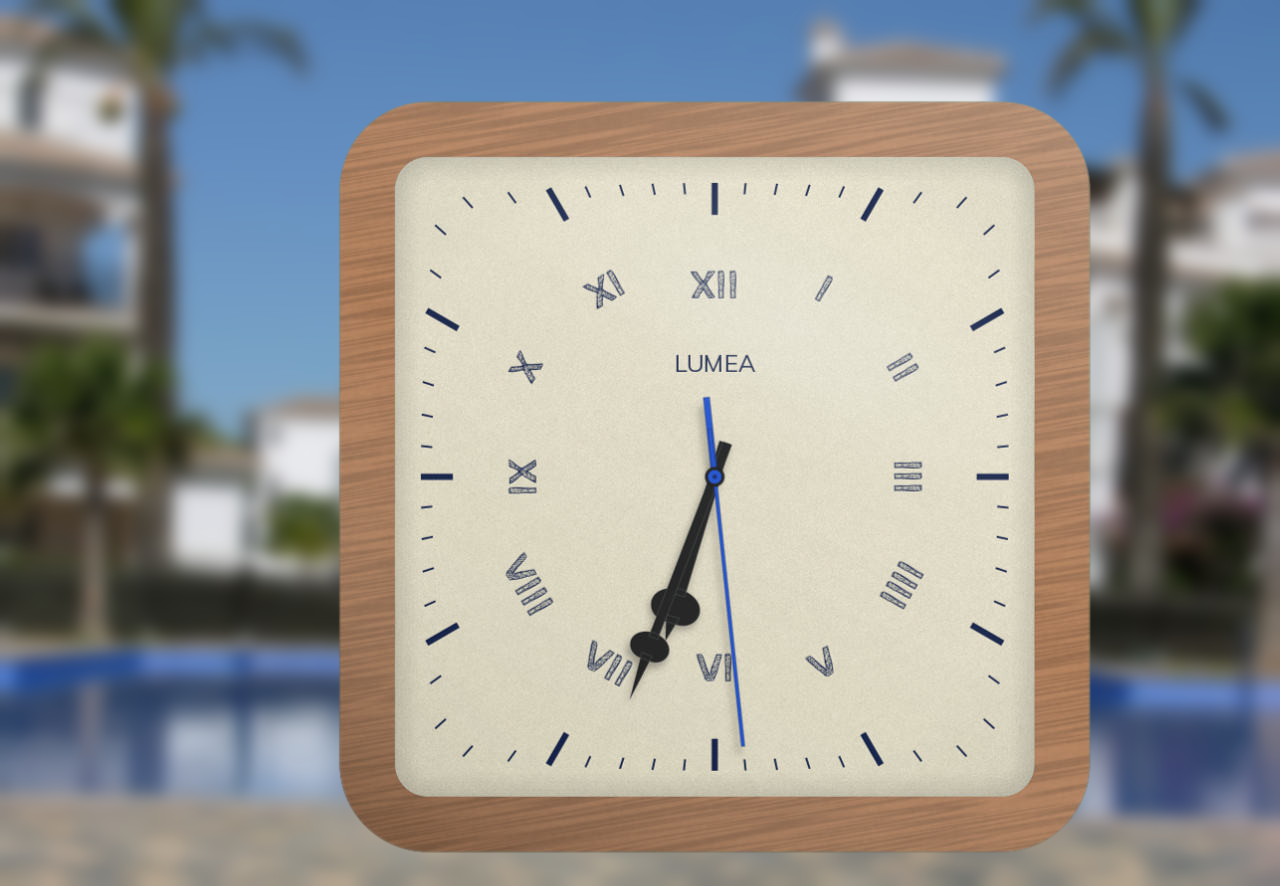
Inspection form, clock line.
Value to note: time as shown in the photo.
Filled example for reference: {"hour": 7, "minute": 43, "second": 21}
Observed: {"hour": 6, "minute": 33, "second": 29}
